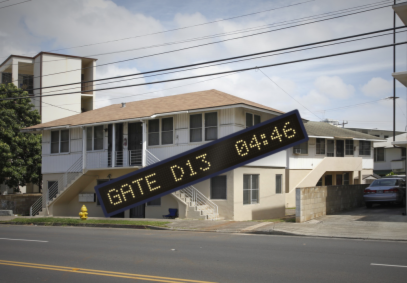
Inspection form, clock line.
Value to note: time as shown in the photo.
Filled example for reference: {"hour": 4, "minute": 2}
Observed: {"hour": 4, "minute": 46}
